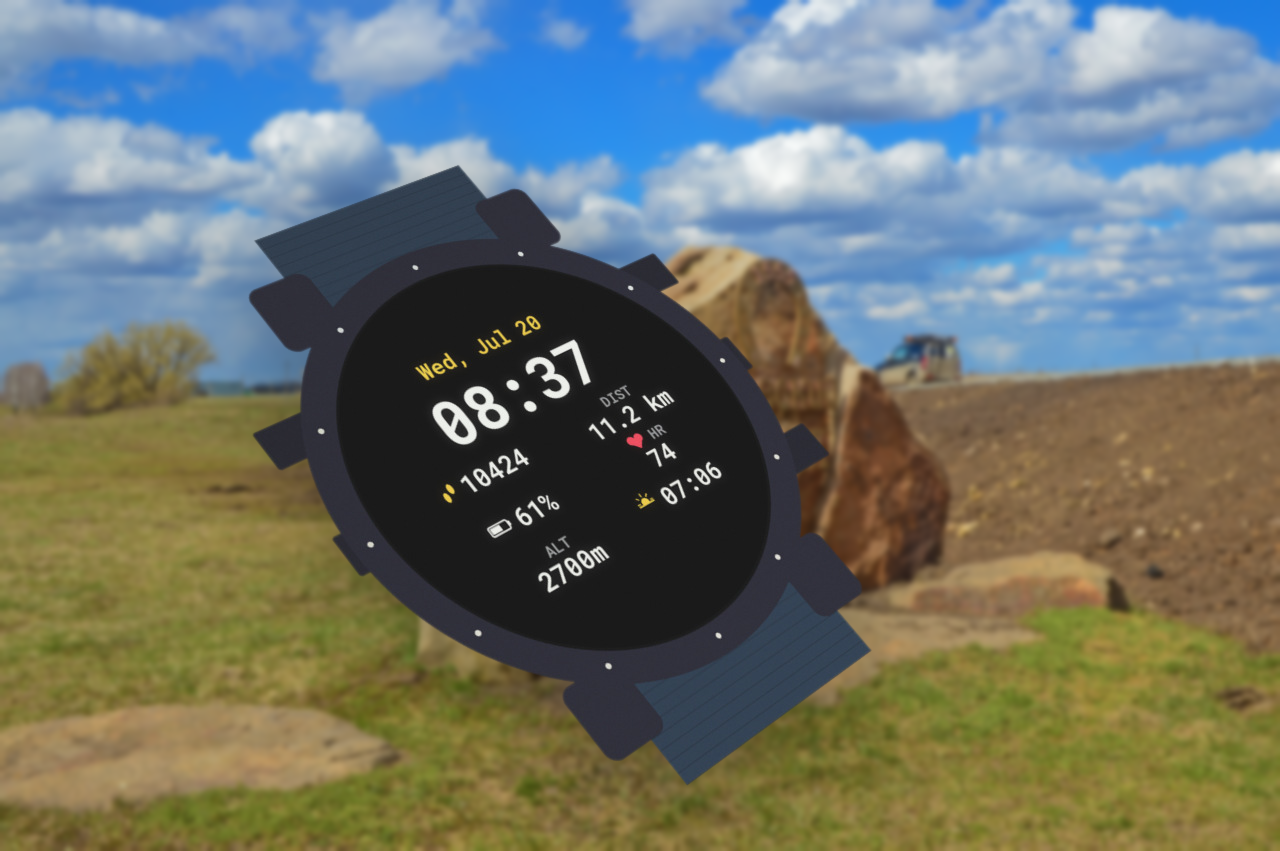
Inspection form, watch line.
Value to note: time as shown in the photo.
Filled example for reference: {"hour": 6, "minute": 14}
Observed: {"hour": 8, "minute": 37}
